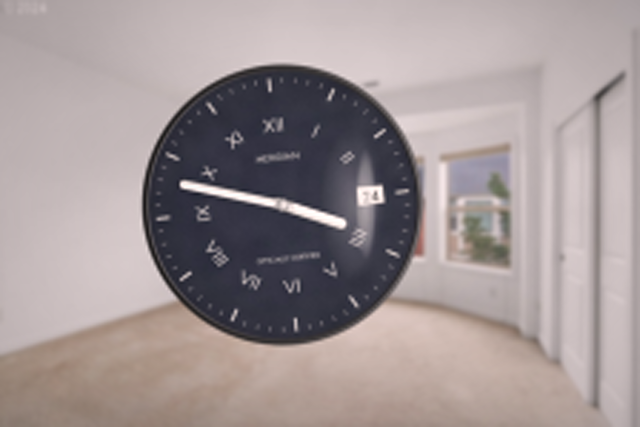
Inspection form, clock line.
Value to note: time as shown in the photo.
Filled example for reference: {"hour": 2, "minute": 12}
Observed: {"hour": 3, "minute": 48}
